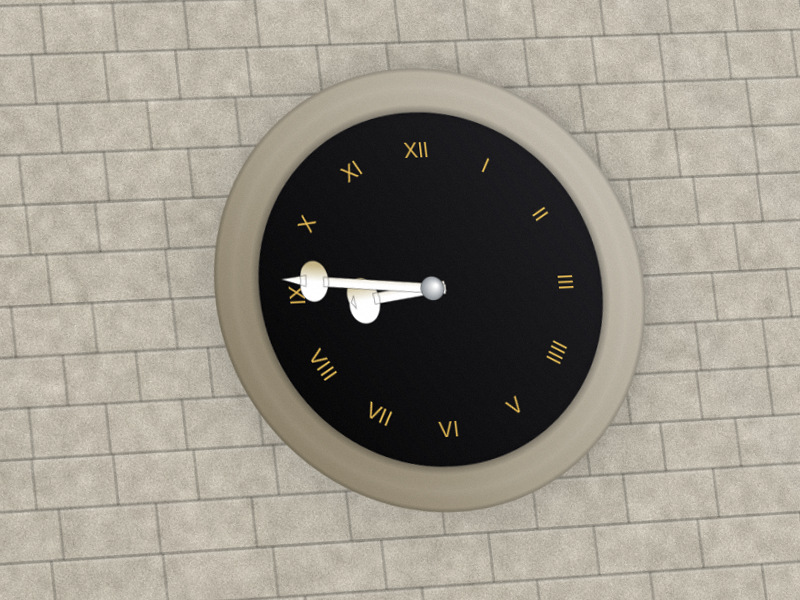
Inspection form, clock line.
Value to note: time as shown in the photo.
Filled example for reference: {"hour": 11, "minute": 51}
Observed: {"hour": 8, "minute": 46}
